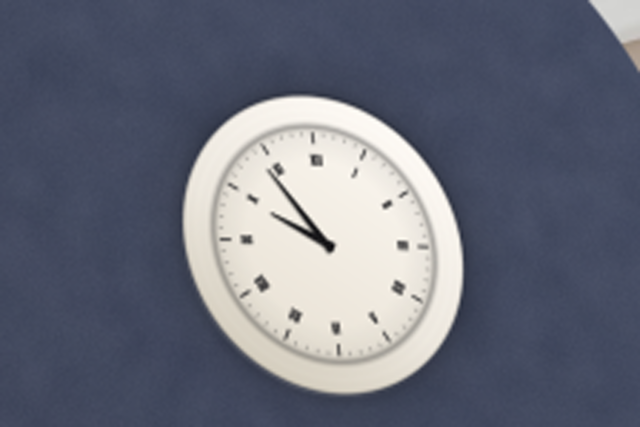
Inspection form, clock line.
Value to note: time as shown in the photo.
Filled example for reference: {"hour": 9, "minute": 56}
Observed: {"hour": 9, "minute": 54}
